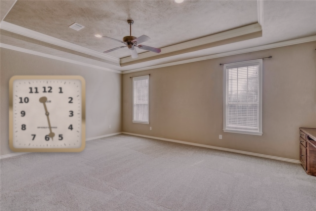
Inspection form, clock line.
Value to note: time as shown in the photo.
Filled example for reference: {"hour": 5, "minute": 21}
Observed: {"hour": 11, "minute": 28}
